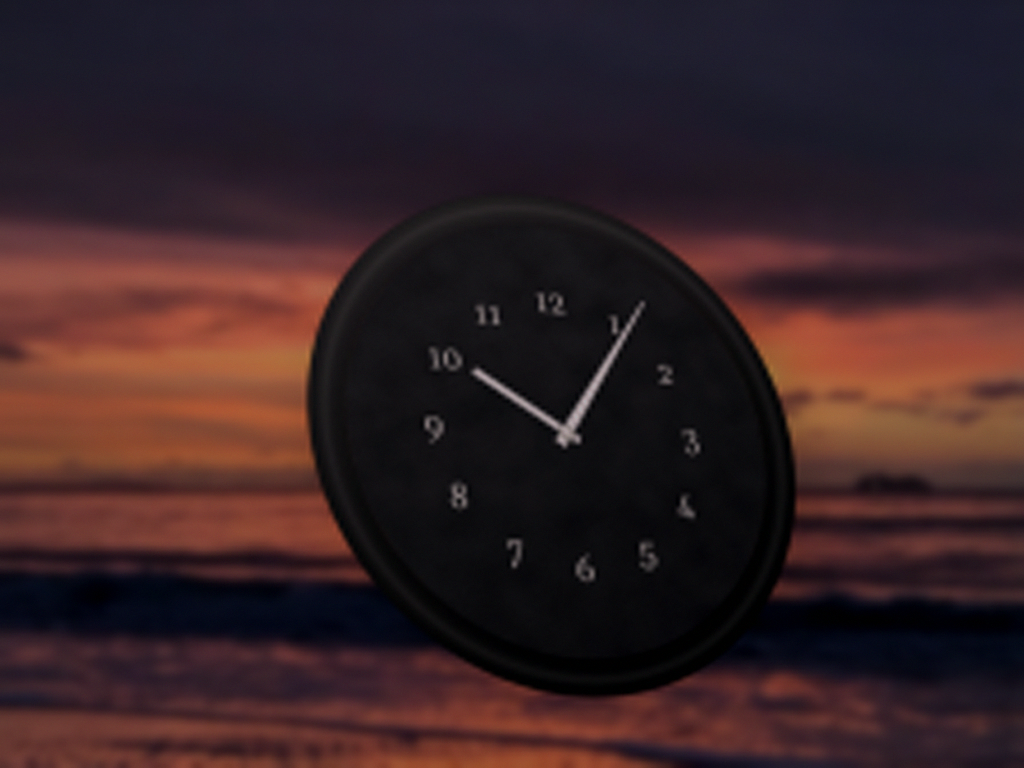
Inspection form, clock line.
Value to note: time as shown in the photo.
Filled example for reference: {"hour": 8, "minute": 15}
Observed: {"hour": 10, "minute": 6}
